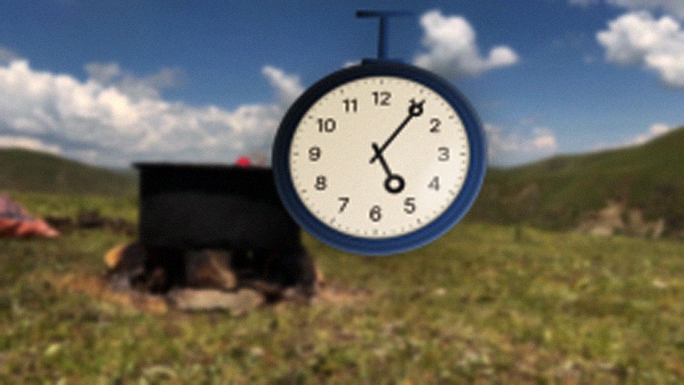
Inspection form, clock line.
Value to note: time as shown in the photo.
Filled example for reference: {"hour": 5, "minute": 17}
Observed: {"hour": 5, "minute": 6}
